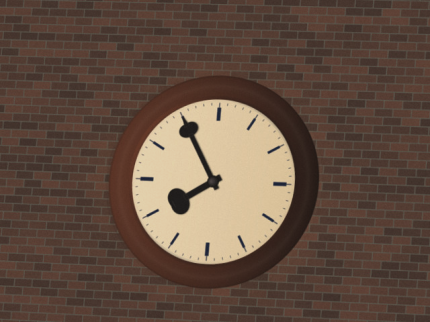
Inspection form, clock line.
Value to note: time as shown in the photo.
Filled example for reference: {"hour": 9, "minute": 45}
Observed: {"hour": 7, "minute": 55}
